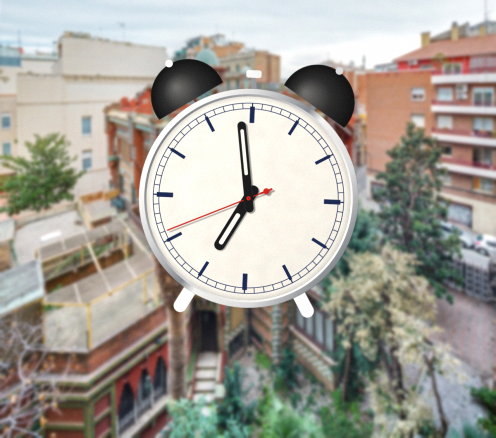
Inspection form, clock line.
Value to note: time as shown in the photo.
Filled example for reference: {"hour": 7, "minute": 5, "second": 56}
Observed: {"hour": 6, "minute": 58, "second": 41}
